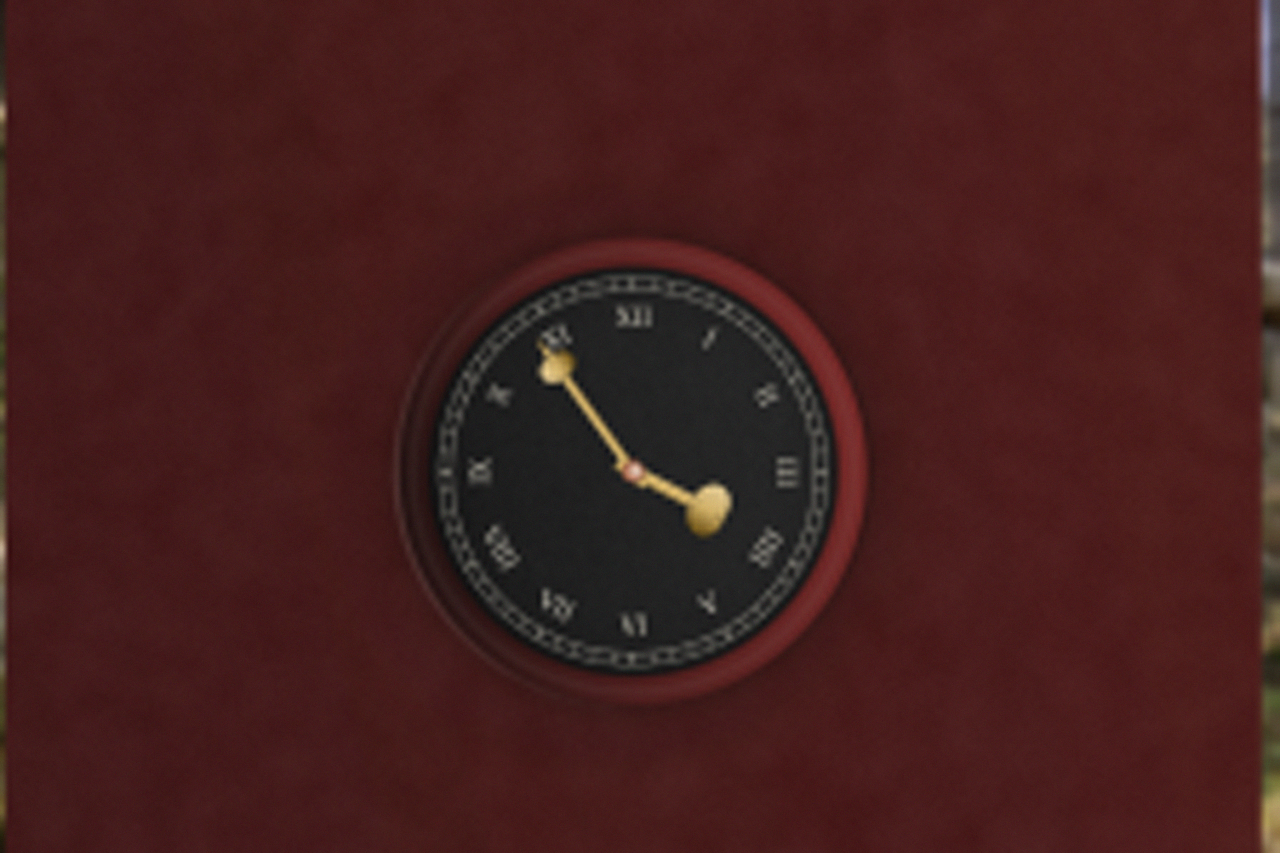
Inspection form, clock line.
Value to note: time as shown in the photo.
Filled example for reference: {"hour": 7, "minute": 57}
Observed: {"hour": 3, "minute": 54}
